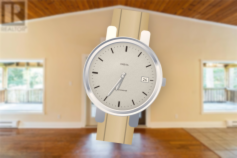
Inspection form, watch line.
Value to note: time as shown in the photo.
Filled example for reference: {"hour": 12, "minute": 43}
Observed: {"hour": 6, "minute": 35}
